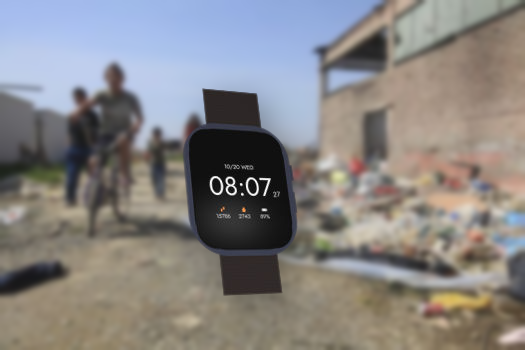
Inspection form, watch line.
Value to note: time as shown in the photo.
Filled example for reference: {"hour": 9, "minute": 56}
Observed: {"hour": 8, "minute": 7}
